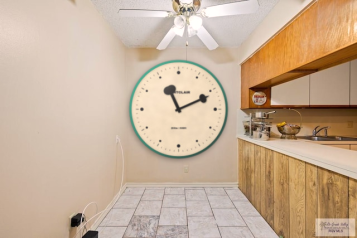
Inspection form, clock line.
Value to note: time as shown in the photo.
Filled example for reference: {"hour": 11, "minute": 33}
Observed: {"hour": 11, "minute": 11}
